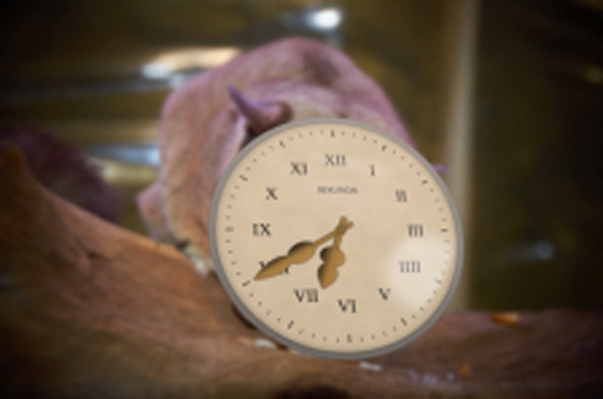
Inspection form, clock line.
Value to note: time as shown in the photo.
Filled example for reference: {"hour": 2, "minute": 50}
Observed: {"hour": 6, "minute": 40}
